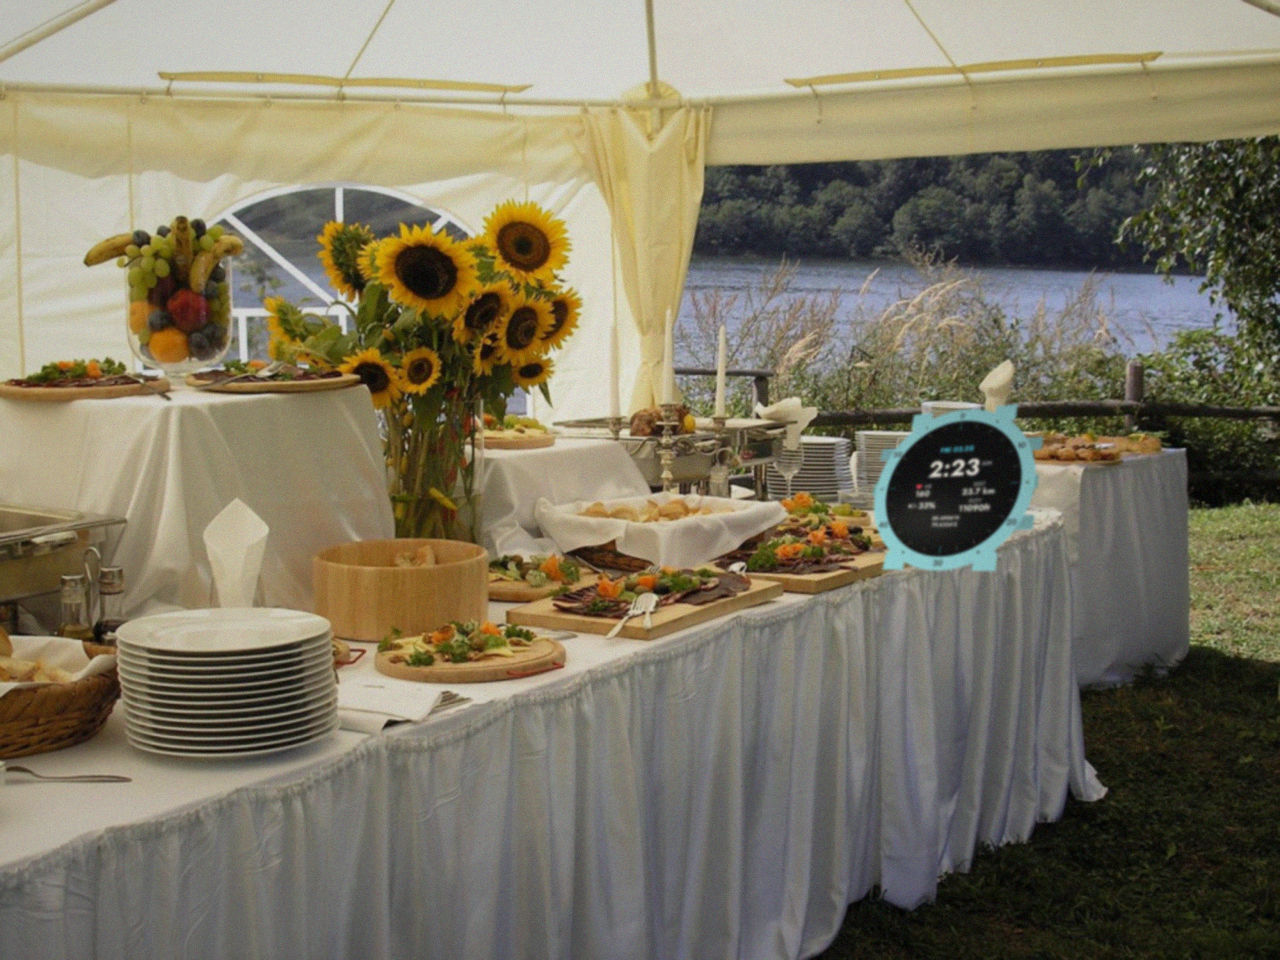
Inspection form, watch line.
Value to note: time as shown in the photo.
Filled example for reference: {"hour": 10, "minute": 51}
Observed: {"hour": 2, "minute": 23}
